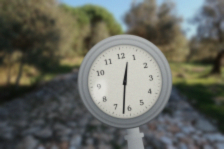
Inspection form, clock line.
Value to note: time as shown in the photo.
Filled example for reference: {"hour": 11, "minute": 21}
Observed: {"hour": 12, "minute": 32}
